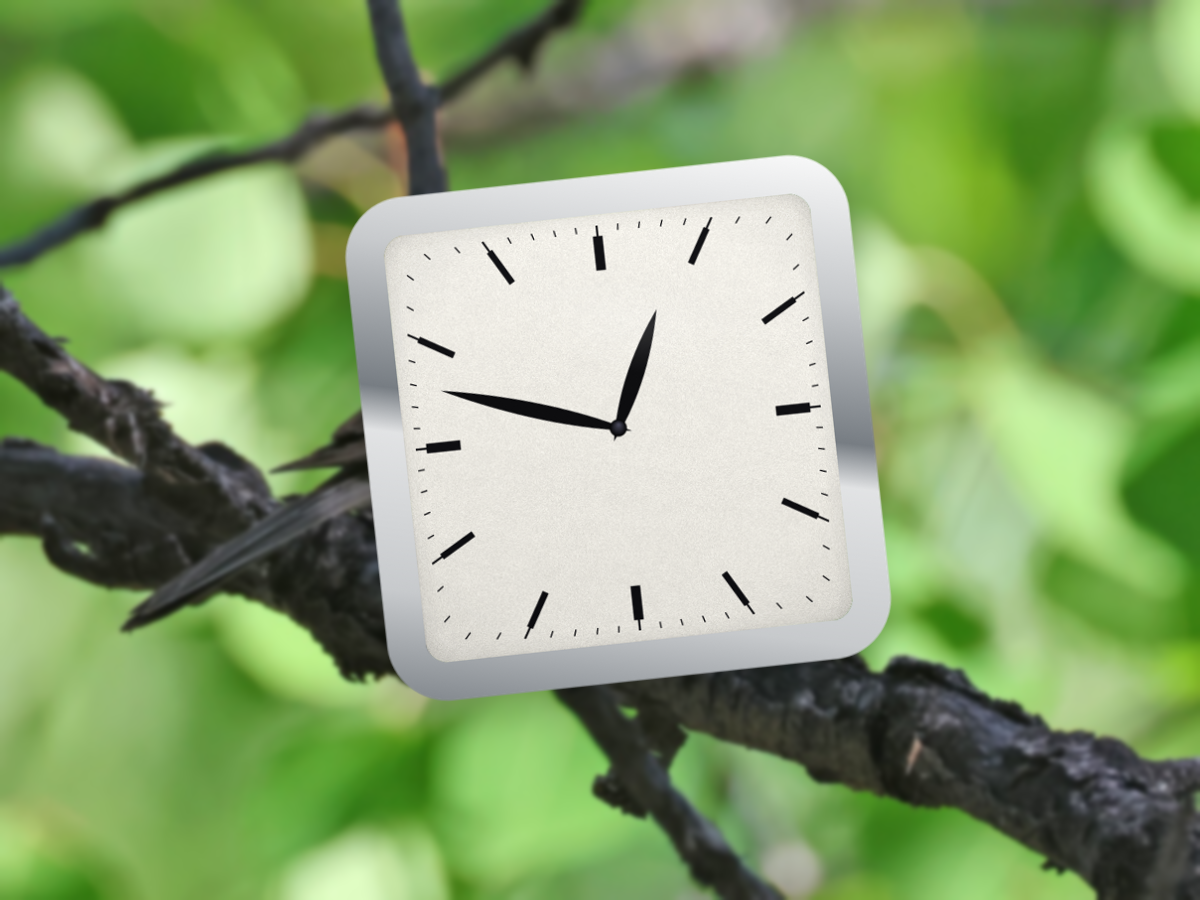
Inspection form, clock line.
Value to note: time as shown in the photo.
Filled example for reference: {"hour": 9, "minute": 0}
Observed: {"hour": 12, "minute": 48}
